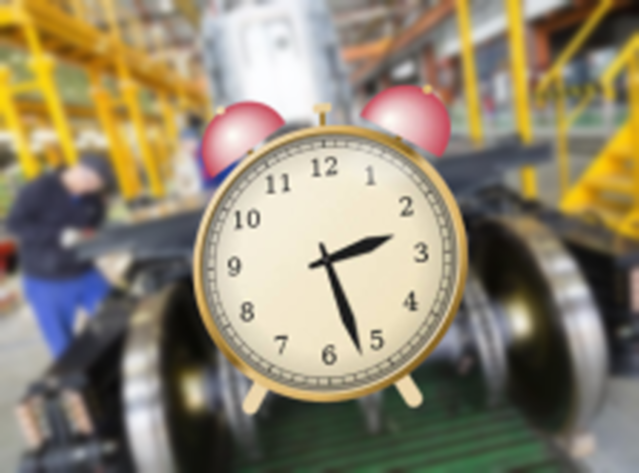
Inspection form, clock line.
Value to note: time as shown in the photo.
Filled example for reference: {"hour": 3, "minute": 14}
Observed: {"hour": 2, "minute": 27}
